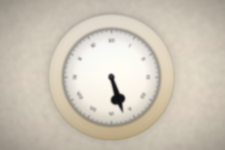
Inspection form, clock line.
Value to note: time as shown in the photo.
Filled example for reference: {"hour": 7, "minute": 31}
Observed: {"hour": 5, "minute": 27}
